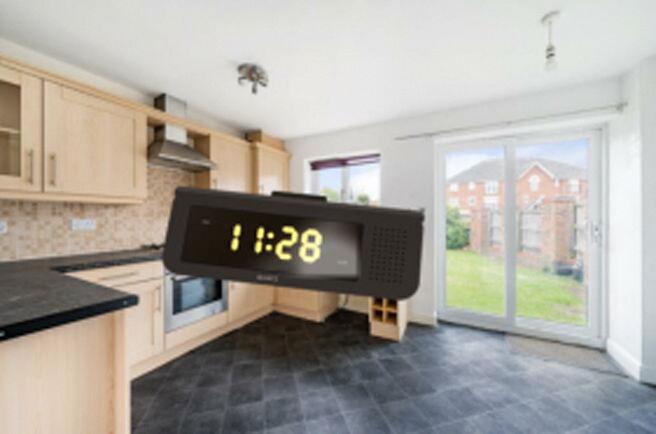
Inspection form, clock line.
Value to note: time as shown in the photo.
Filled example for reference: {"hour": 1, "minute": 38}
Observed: {"hour": 11, "minute": 28}
